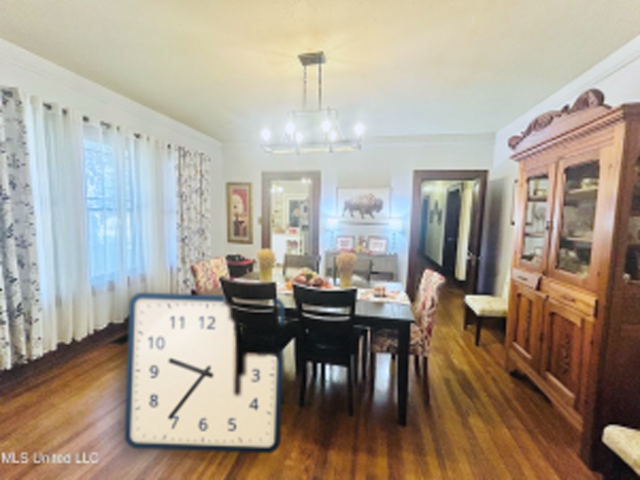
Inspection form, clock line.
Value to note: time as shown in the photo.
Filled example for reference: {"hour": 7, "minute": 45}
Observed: {"hour": 9, "minute": 36}
